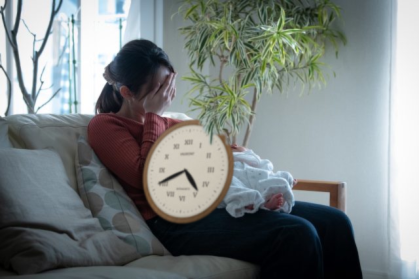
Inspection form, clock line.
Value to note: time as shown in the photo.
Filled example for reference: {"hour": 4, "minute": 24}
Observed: {"hour": 4, "minute": 41}
